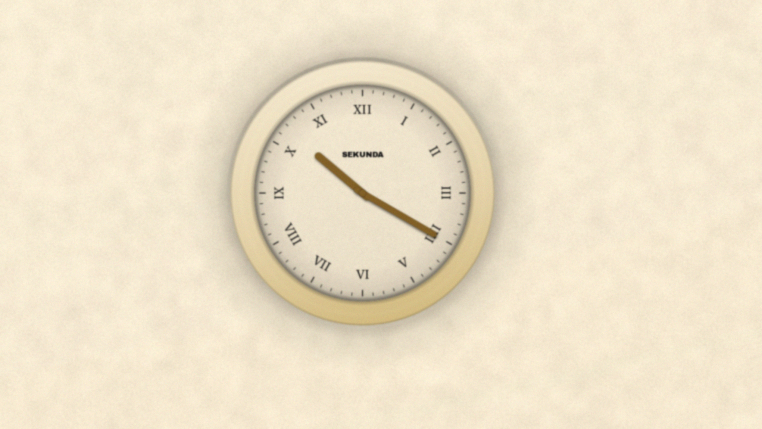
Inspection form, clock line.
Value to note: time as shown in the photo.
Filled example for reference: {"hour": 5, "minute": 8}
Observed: {"hour": 10, "minute": 20}
